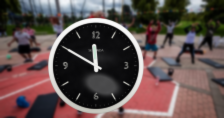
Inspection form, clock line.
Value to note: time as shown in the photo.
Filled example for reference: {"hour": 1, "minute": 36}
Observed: {"hour": 11, "minute": 50}
